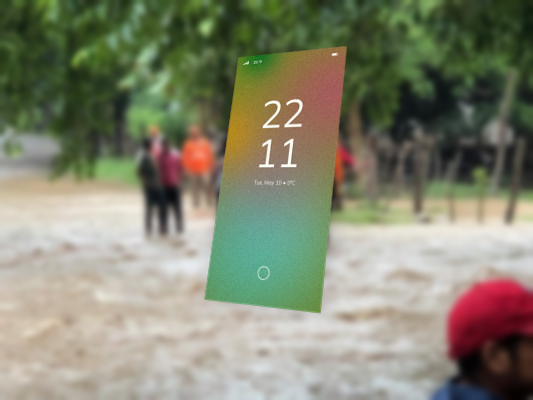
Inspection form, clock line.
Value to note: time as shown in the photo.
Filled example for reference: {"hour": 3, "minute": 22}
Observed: {"hour": 22, "minute": 11}
